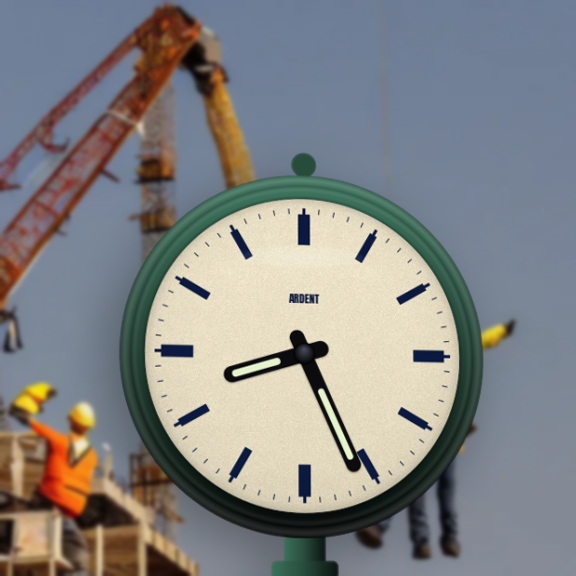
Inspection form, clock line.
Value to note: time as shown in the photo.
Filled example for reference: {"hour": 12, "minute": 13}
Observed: {"hour": 8, "minute": 26}
